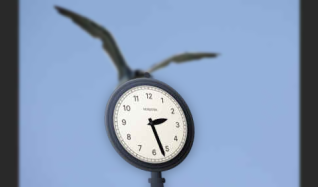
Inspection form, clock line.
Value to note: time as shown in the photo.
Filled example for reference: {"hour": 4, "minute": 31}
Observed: {"hour": 2, "minute": 27}
